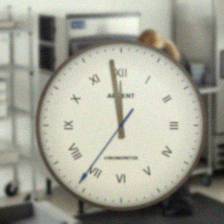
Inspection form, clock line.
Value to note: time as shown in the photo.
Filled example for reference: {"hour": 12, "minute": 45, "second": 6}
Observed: {"hour": 11, "minute": 58, "second": 36}
